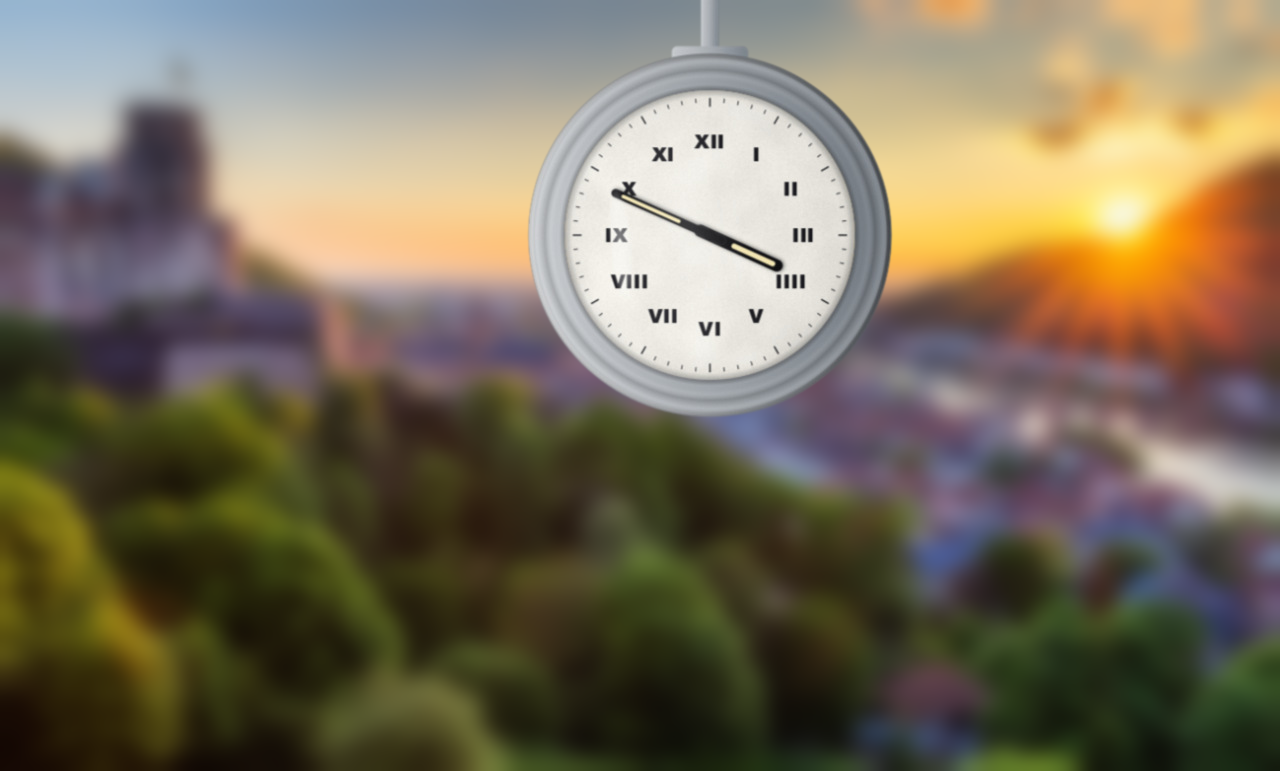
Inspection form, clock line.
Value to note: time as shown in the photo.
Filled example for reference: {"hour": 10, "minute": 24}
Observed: {"hour": 3, "minute": 49}
